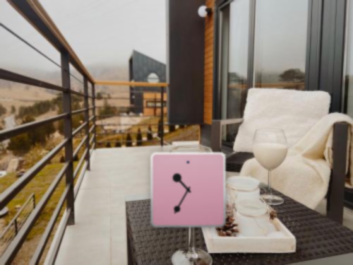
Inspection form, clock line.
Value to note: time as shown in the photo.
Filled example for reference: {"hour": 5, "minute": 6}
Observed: {"hour": 10, "minute": 35}
